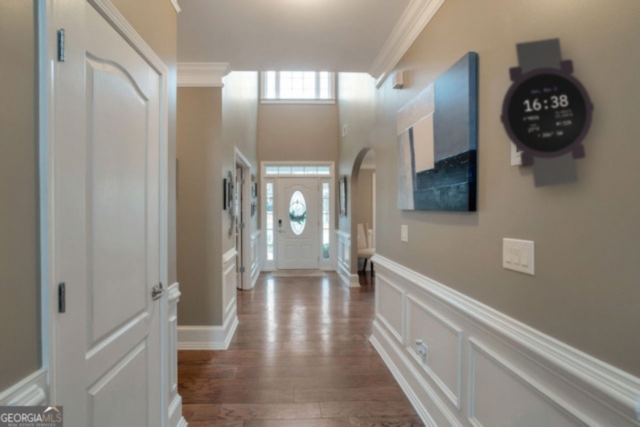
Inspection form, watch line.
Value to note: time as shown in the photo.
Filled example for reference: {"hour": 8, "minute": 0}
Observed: {"hour": 16, "minute": 38}
